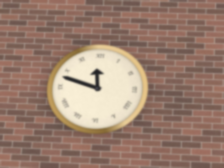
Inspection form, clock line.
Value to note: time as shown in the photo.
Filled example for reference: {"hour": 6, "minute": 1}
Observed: {"hour": 11, "minute": 48}
